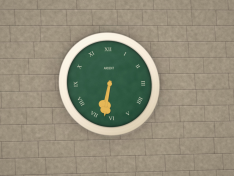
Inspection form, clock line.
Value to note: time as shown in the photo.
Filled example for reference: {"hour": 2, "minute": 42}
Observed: {"hour": 6, "minute": 32}
